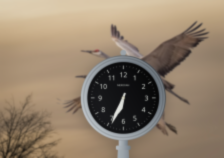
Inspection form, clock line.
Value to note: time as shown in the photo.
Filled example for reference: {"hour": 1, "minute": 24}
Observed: {"hour": 6, "minute": 34}
